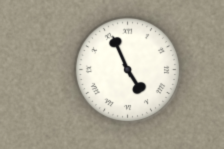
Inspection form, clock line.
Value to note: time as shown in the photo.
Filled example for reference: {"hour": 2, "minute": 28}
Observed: {"hour": 4, "minute": 56}
